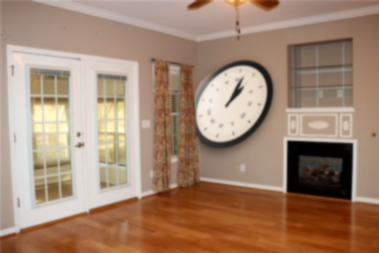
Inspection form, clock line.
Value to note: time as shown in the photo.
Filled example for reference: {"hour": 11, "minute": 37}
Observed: {"hour": 1, "minute": 2}
